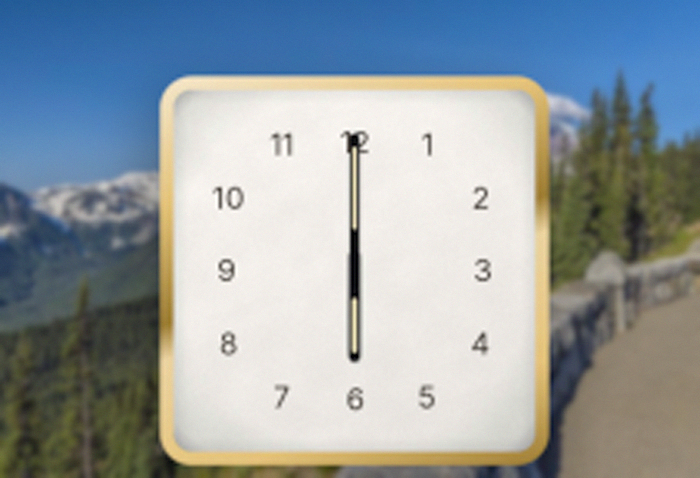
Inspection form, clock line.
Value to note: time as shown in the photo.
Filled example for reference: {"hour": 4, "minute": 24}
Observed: {"hour": 6, "minute": 0}
